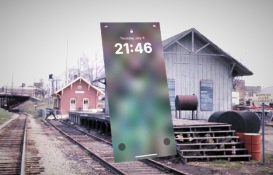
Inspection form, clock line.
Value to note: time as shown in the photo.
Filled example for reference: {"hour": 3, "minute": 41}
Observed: {"hour": 21, "minute": 46}
